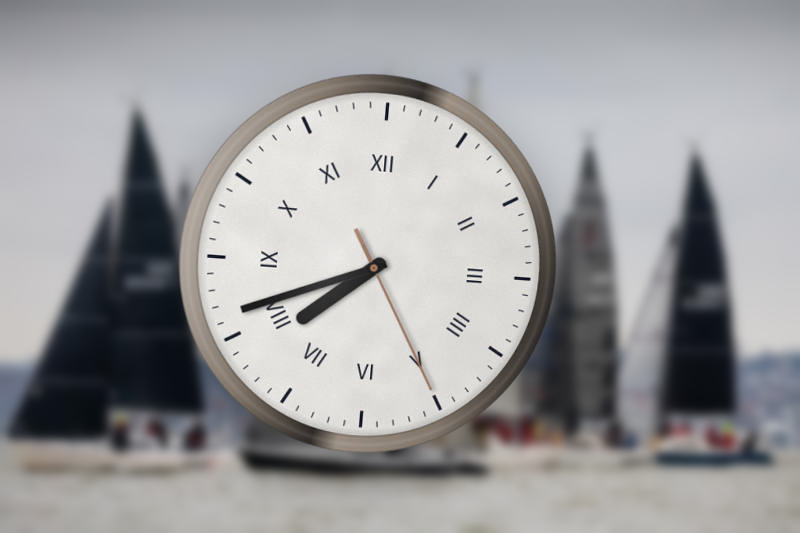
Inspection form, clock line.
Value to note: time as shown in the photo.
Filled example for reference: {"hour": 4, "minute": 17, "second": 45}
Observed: {"hour": 7, "minute": 41, "second": 25}
